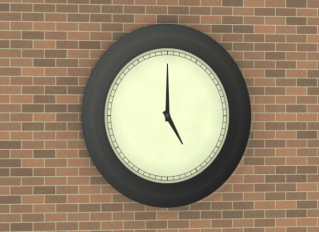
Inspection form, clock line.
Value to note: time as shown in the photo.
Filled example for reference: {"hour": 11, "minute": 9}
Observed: {"hour": 5, "minute": 0}
